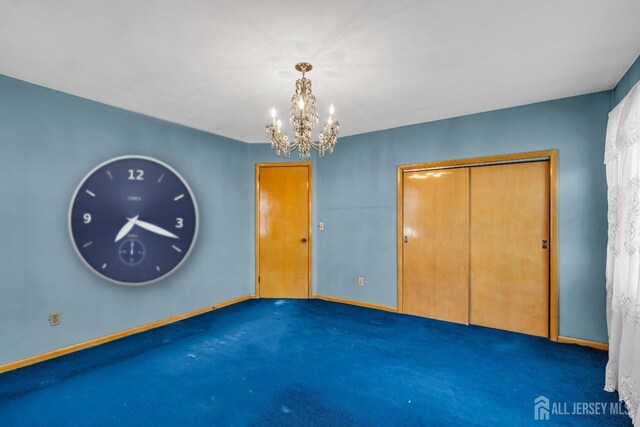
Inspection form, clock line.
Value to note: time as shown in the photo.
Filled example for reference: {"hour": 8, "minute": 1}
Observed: {"hour": 7, "minute": 18}
